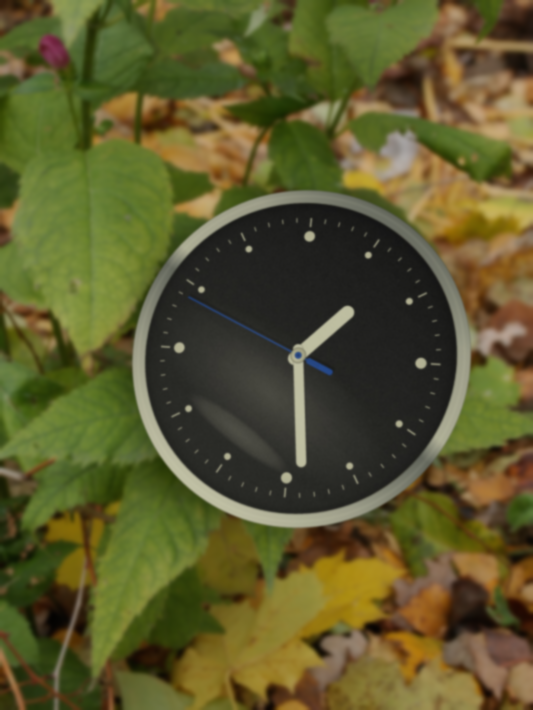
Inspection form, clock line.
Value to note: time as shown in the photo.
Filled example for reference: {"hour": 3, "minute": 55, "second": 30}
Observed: {"hour": 1, "minute": 28, "second": 49}
